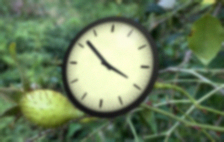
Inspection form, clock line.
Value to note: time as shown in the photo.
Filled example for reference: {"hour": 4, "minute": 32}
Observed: {"hour": 3, "minute": 52}
